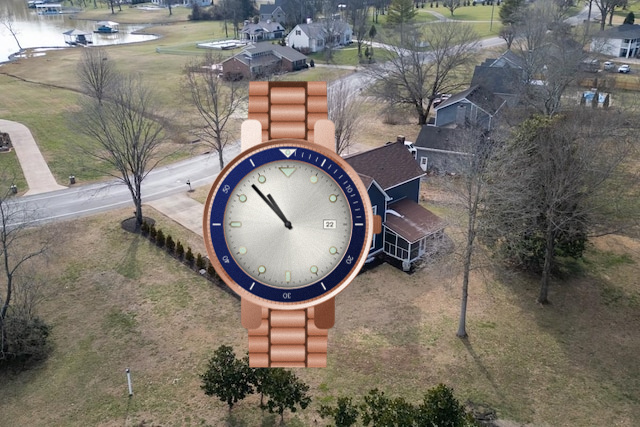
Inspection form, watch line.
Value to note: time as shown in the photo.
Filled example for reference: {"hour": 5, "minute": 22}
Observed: {"hour": 10, "minute": 53}
